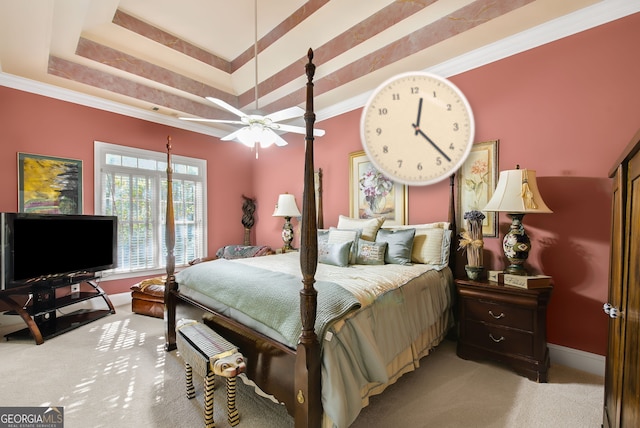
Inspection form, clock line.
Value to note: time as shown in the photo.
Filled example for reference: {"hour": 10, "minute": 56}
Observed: {"hour": 12, "minute": 23}
